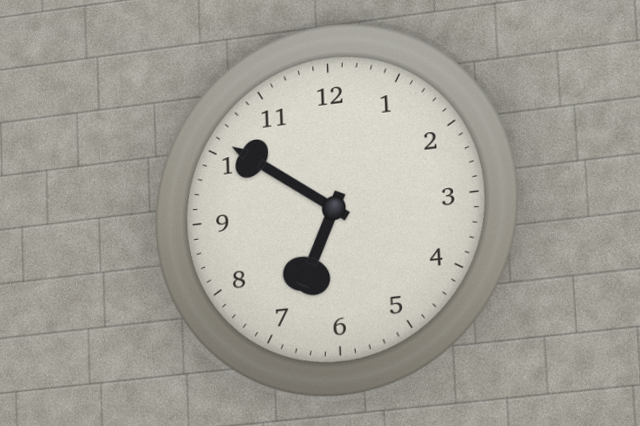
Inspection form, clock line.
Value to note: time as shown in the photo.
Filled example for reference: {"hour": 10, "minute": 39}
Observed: {"hour": 6, "minute": 51}
